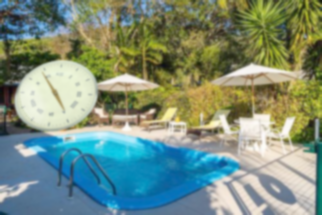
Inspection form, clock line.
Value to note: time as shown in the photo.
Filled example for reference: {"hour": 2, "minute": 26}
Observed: {"hour": 4, "minute": 54}
